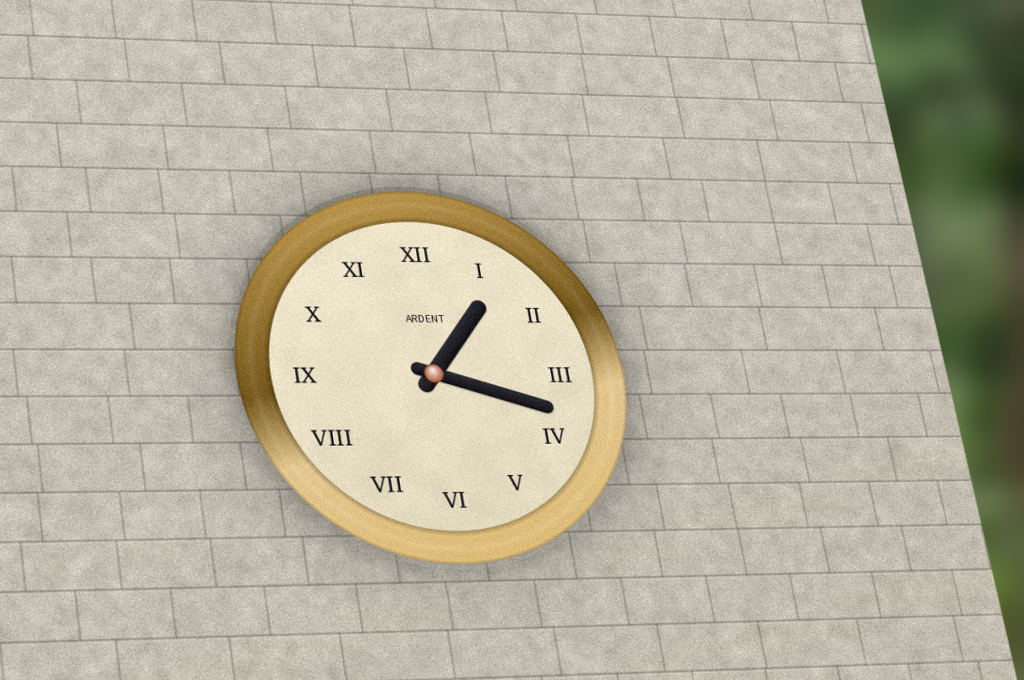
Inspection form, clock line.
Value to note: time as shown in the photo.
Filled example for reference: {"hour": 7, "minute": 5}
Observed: {"hour": 1, "minute": 18}
